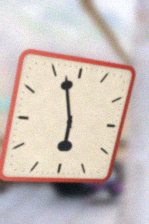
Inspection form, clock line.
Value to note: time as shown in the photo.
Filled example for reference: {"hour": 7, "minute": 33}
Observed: {"hour": 5, "minute": 57}
